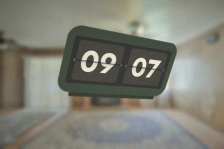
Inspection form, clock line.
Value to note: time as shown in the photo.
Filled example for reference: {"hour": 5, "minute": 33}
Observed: {"hour": 9, "minute": 7}
